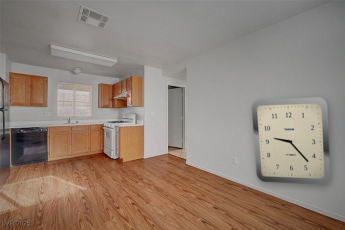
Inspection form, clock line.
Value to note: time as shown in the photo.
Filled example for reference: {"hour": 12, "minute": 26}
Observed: {"hour": 9, "minute": 23}
